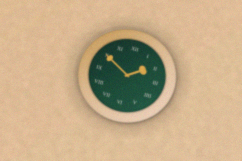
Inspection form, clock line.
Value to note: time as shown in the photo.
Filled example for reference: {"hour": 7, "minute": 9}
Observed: {"hour": 1, "minute": 50}
